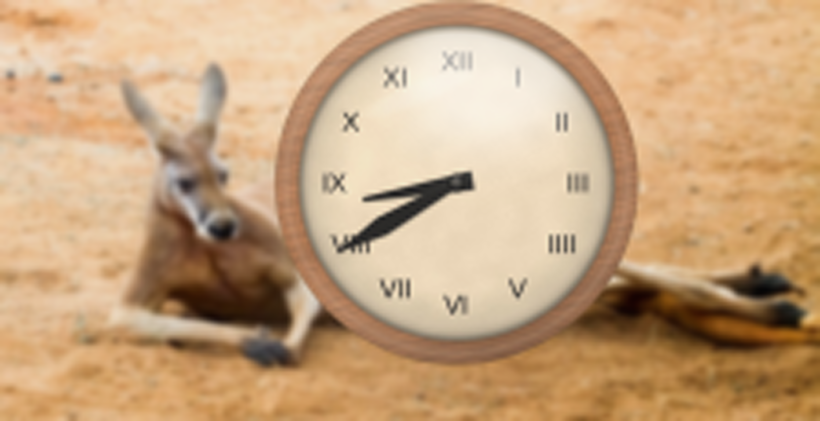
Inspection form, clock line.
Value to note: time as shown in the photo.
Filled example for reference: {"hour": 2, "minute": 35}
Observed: {"hour": 8, "minute": 40}
